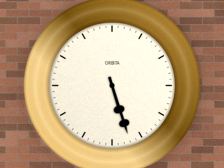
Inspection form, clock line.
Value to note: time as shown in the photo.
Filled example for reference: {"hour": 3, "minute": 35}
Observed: {"hour": 5, "minute": 27}
